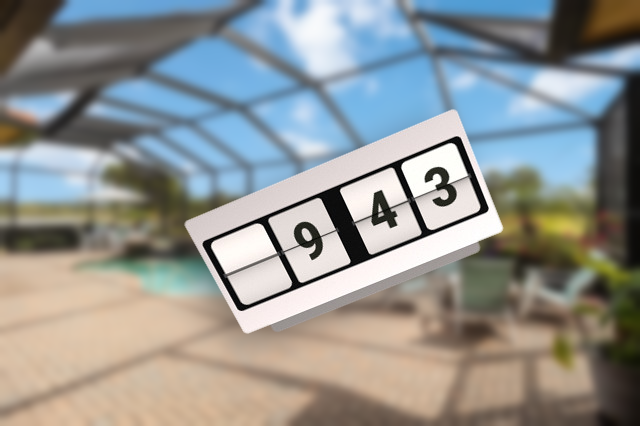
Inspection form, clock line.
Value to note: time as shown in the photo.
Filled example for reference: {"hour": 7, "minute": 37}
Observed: {"hour": 9, "minute": 43}
